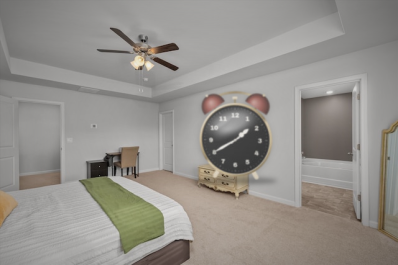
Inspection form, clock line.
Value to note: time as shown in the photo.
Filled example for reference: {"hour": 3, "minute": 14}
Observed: {"hour": 1, "minute": 40}
